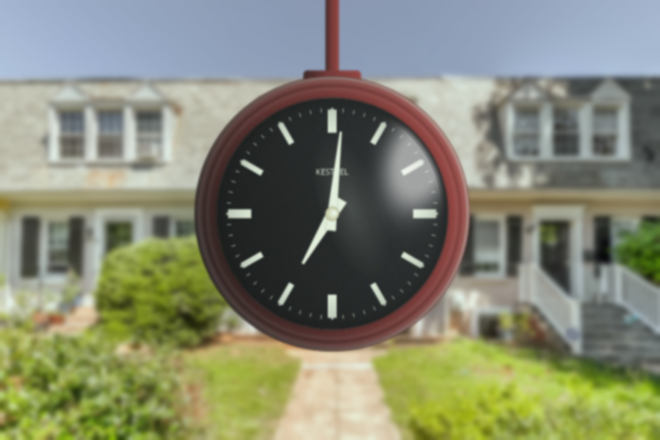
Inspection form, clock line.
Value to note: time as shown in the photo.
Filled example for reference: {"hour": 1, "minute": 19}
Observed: {"hour": 7, "minute": 1}
